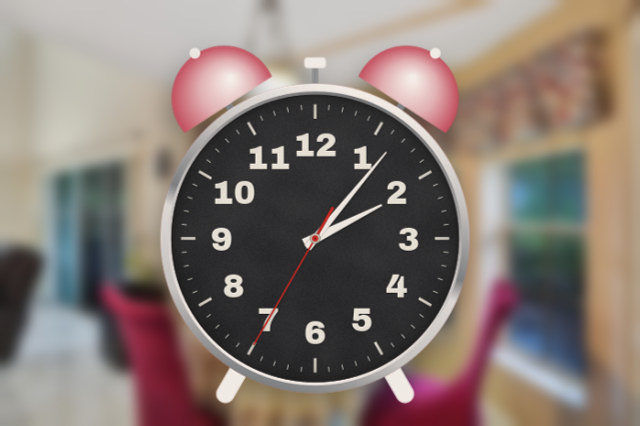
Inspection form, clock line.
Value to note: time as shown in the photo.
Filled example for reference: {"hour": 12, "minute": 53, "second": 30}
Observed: {"hour": 2, "minute": 6, "second": 35}
